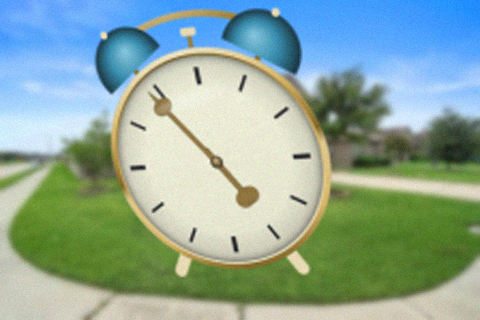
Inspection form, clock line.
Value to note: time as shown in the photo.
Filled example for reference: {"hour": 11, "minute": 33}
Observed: {"hour": 4, "minute": 54}
